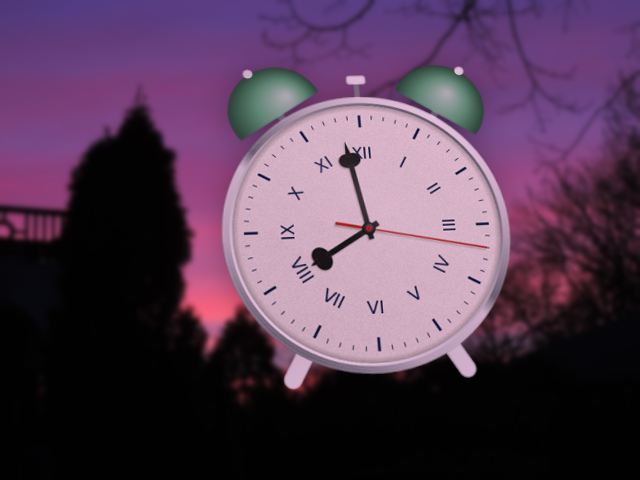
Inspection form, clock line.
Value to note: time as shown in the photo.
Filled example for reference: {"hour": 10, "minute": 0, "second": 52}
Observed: {"hour": 7, "minute": 58, "second": 17}
